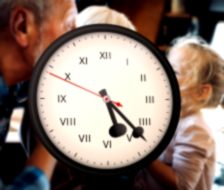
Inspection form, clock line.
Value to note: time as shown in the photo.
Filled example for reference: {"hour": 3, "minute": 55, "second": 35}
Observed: {"hour": 5, "minute": 22, "second": 49}
